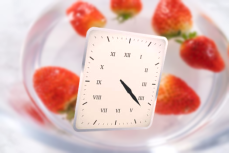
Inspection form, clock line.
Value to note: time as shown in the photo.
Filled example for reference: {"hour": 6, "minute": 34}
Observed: {"hour": 4, "minute": 22}
